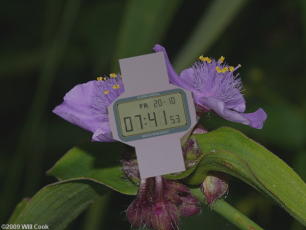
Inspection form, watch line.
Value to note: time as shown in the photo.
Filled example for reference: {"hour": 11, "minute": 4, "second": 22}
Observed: {"hour": 7, "minute": 41, "second": 53}
